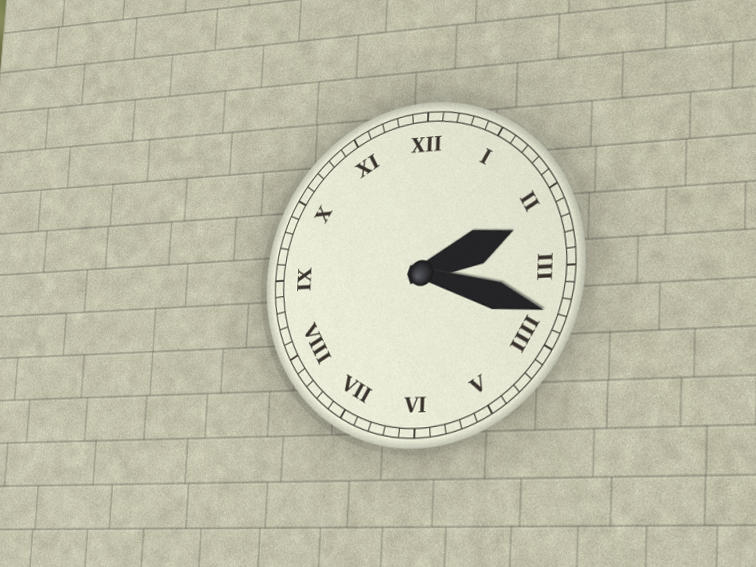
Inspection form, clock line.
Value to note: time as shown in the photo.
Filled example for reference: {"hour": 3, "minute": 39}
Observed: {"hour": 2, "minute": 18}
